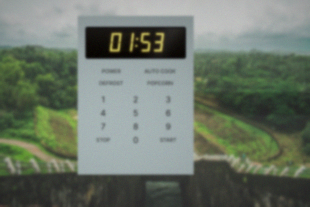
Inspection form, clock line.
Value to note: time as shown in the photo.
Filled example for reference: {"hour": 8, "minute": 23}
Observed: {"hour": 1, "minute": 53}
